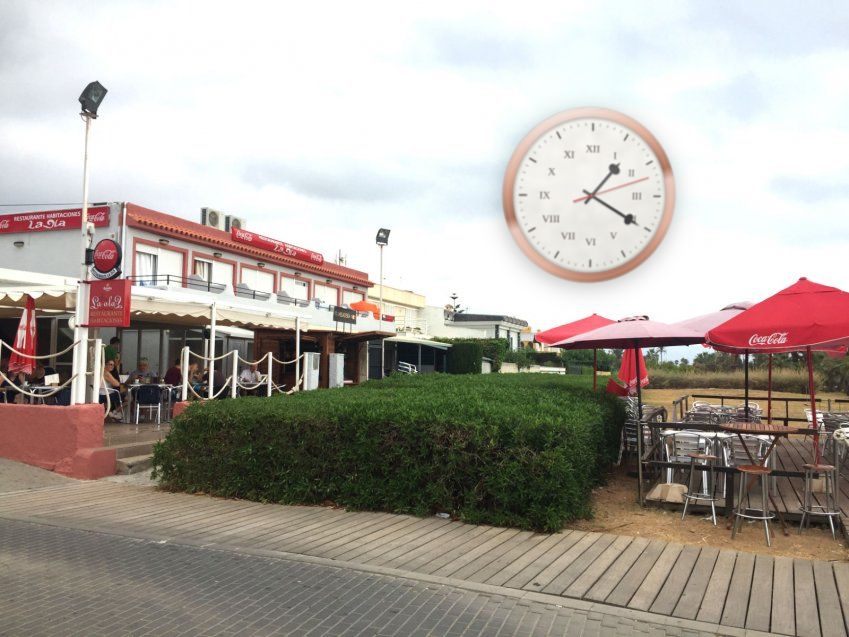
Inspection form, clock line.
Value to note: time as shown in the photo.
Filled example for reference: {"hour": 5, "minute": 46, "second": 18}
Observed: {"hour": 1, "minute": 20, "second": 12}
